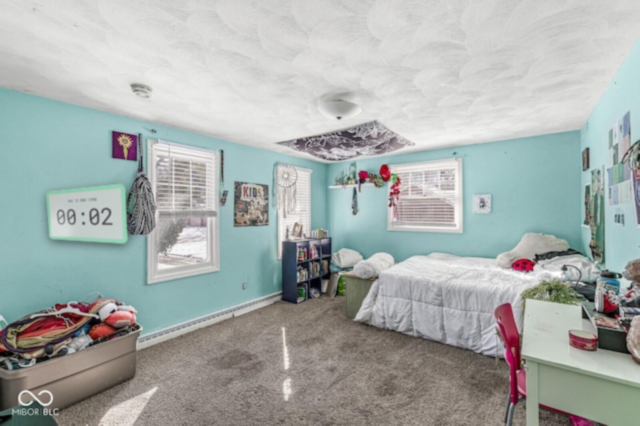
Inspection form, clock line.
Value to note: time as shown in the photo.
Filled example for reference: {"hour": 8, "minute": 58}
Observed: {"hour": 0, "minute": 2}
